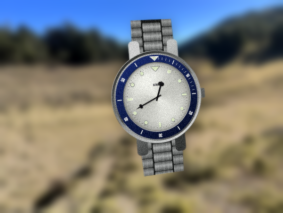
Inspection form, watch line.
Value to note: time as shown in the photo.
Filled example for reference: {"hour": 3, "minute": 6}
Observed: {"hour": 12, "minute": 41}
